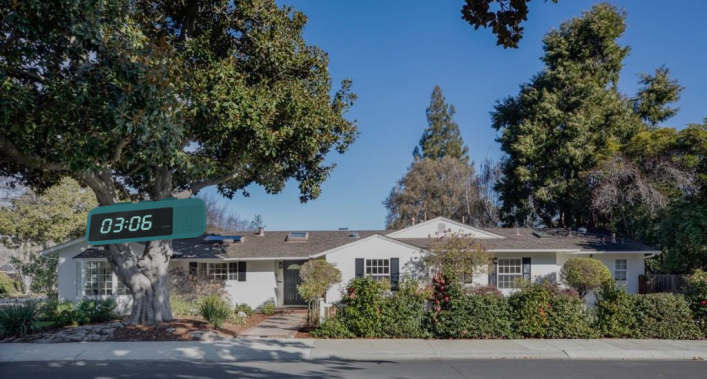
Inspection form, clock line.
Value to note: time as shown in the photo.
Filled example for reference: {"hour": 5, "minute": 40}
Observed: {"hour": 3, "minute": 6}
